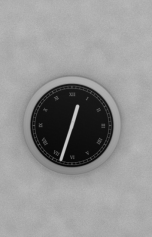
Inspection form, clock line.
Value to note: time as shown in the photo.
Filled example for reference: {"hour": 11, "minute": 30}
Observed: {"hour": 12, "minute": 33}
